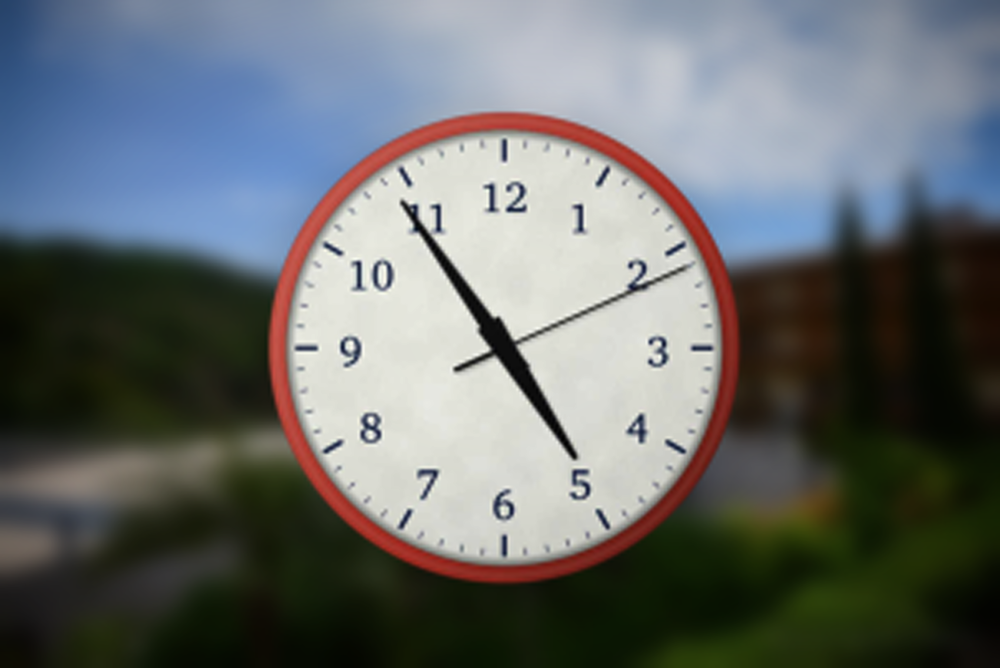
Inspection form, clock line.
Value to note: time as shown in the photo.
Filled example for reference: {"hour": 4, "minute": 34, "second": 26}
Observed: {"hour": 4, "minute": 54, "second": 11}
